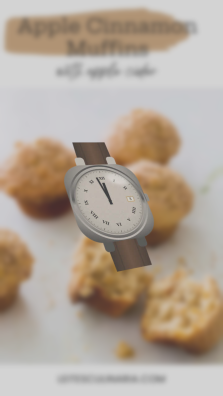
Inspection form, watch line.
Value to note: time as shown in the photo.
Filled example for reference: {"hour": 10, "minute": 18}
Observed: {"hour": 11, "minute": 58}
